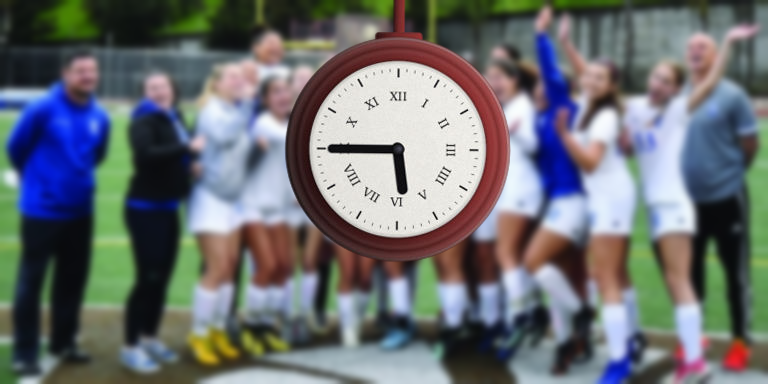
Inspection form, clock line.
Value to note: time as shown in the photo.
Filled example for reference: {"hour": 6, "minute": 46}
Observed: {"hour": 5, "minute": 45}
